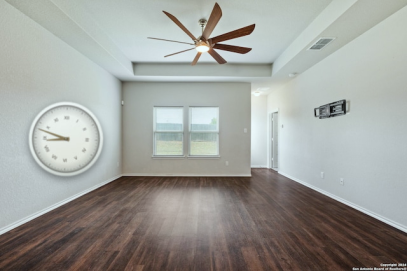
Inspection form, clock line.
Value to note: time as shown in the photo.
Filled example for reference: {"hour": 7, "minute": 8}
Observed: {"hour": 8, "minute": 48}
